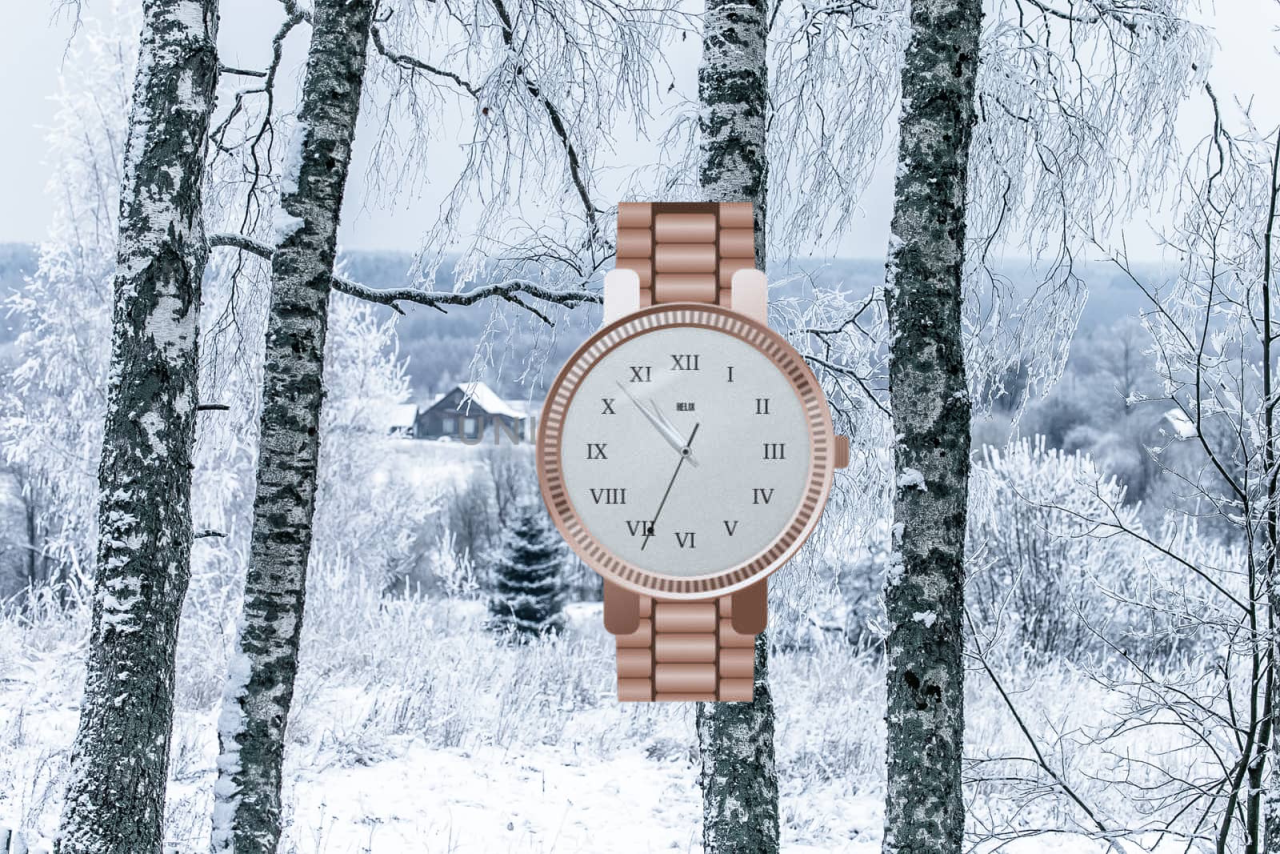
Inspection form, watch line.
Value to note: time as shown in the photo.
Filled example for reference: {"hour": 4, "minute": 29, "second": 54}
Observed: {"hour": 10, "minute": 52, "second": 34}
